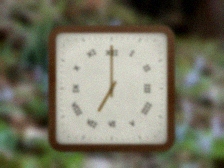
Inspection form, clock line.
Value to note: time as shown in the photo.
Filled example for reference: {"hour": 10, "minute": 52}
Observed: {"hour": 7, "minute": 0}
